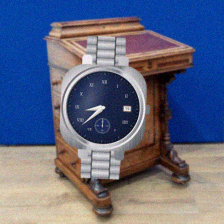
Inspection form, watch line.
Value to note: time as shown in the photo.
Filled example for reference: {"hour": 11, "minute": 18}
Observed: {"hour": 8, "minute": 38}
